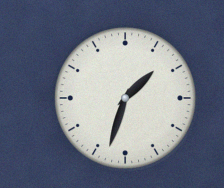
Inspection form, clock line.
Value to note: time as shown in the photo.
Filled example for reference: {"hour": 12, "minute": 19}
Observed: {"hour": 1, "minute": 33}
